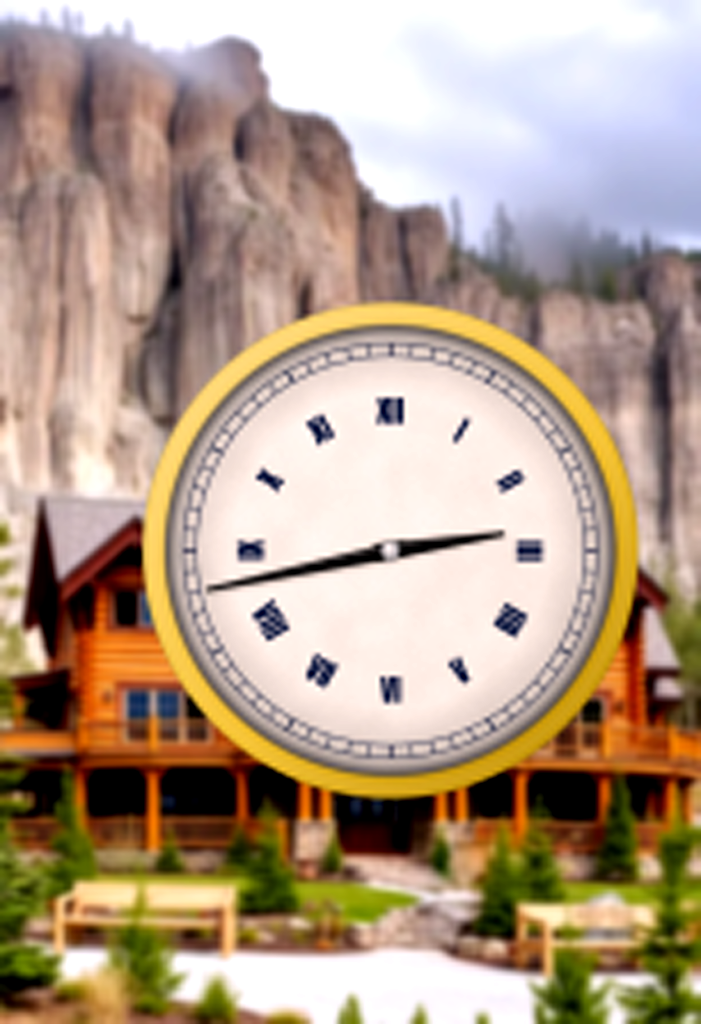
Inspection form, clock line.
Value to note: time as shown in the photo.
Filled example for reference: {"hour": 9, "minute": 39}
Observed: {"hour": 2, "minute": 43}
